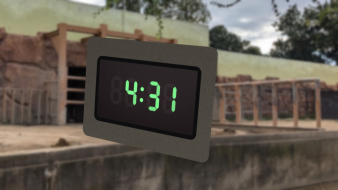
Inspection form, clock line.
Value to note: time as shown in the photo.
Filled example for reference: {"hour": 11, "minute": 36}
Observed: {"hour": 4, "minute": 31}
